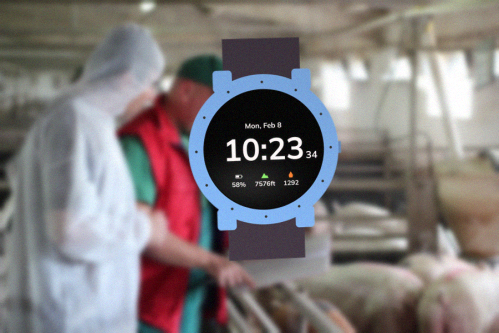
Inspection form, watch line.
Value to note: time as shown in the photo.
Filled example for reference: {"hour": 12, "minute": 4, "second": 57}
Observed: {"hour": 10, "minute": 23, "second": 34}
